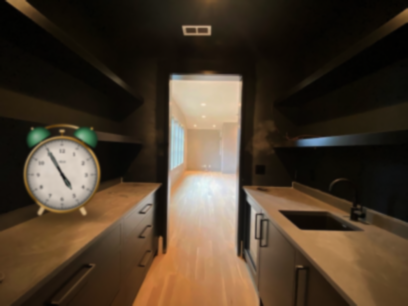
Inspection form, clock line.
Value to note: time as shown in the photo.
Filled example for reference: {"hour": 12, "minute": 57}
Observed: {"hour": 4, "minute": 55}
